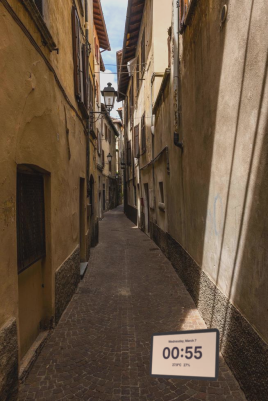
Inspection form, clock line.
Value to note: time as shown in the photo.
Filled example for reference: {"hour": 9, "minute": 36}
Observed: {"hour": 0, "minute": 55}
